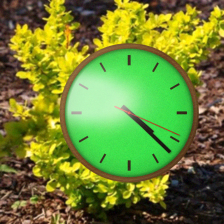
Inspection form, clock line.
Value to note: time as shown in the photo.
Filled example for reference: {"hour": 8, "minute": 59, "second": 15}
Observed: {"hour": 4, "minute": 22, "second": 19}
